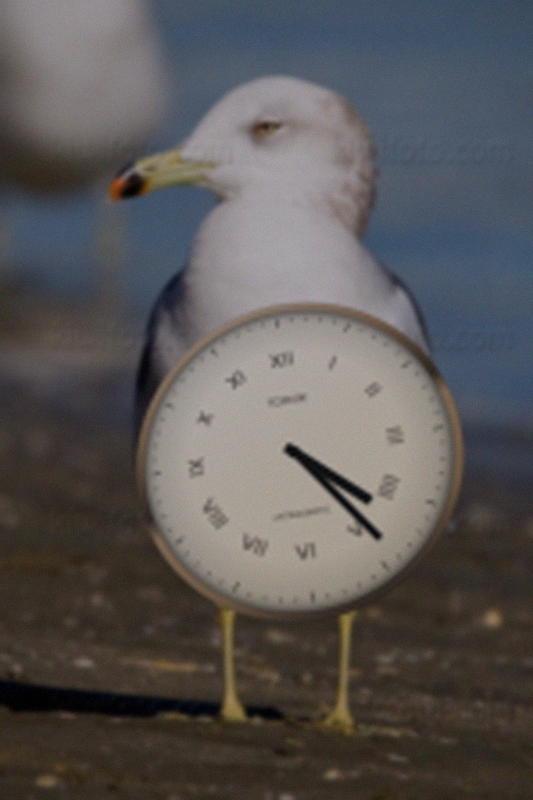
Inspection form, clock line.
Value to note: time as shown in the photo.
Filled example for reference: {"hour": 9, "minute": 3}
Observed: {"hour": 4, "minute": 24}
